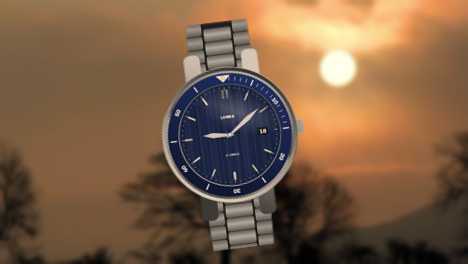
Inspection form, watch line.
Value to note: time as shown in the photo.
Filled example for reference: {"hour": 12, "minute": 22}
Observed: {"hour": 9, "minute": 9}
